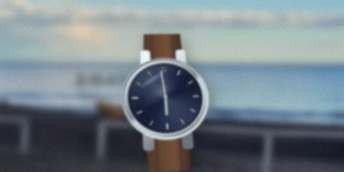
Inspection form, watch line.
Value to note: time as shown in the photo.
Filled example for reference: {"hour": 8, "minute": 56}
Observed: {"hour": 5, "minute": 59}
